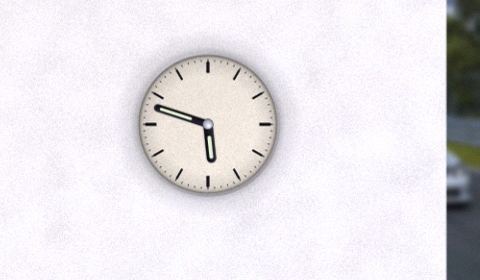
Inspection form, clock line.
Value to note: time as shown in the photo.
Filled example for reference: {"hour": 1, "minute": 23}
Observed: {"hour": 5, "minute": 48}
